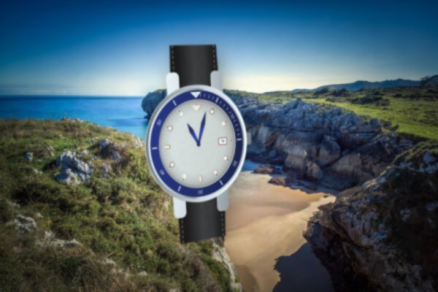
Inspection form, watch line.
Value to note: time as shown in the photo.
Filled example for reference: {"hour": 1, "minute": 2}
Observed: {"hour": 11, "minute": 3}
